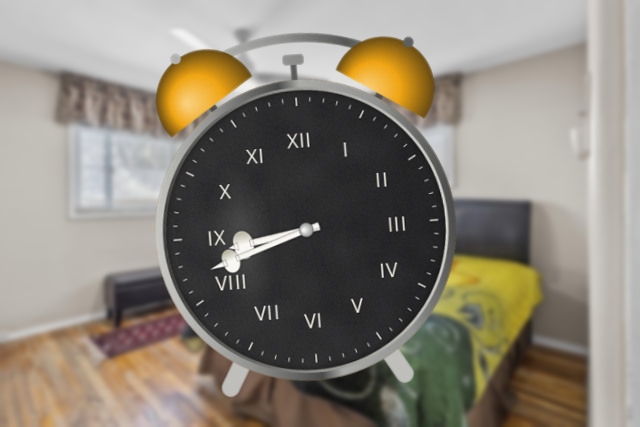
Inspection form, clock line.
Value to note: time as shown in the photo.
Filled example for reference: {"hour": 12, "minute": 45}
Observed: {"hour": 8, "minute": 42}
